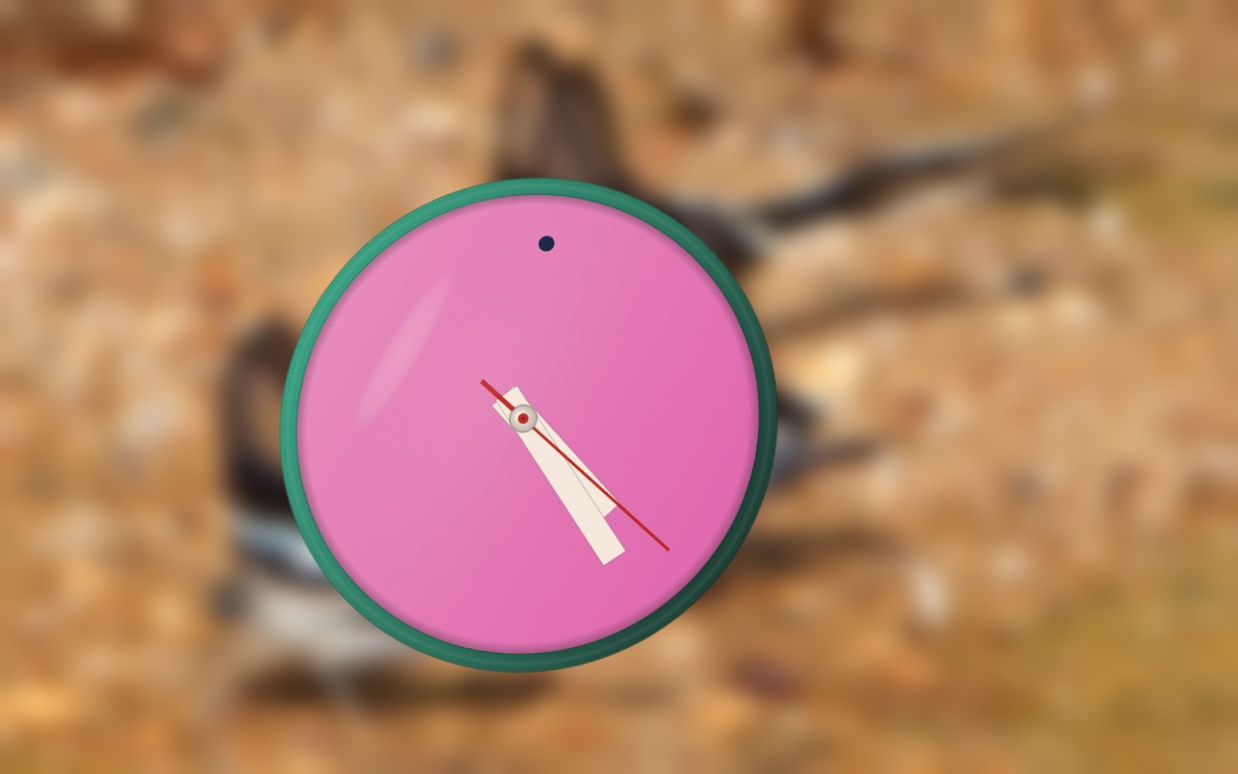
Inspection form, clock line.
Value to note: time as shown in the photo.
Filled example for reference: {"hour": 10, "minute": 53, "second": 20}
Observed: {"hour": 4, "minute": 23, "second": 21}
